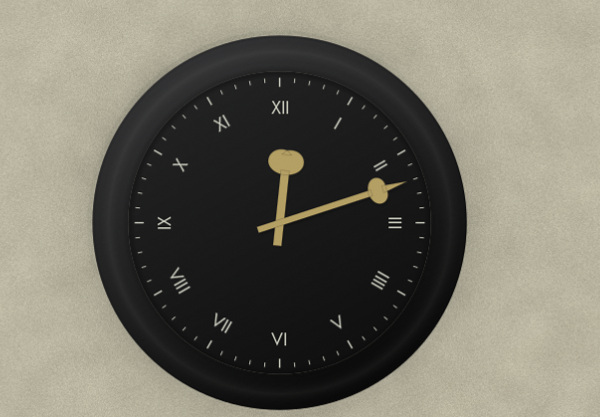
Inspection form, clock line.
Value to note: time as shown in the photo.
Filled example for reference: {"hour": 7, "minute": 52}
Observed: {"hour": 12, "minute": 12}
